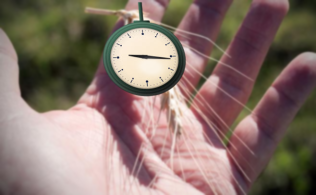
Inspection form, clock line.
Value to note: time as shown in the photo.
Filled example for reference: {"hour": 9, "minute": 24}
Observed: {"hour": 9, "minute": 16}
